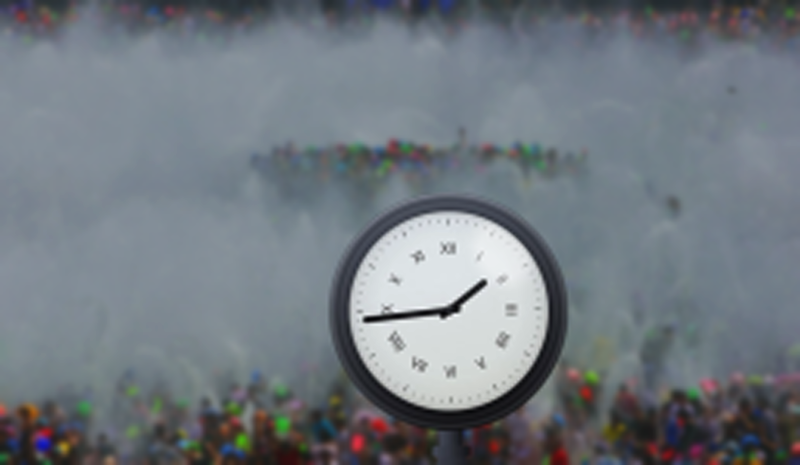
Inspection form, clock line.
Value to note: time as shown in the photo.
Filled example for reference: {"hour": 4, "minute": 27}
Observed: {"hour": 1, "minute": 44}
